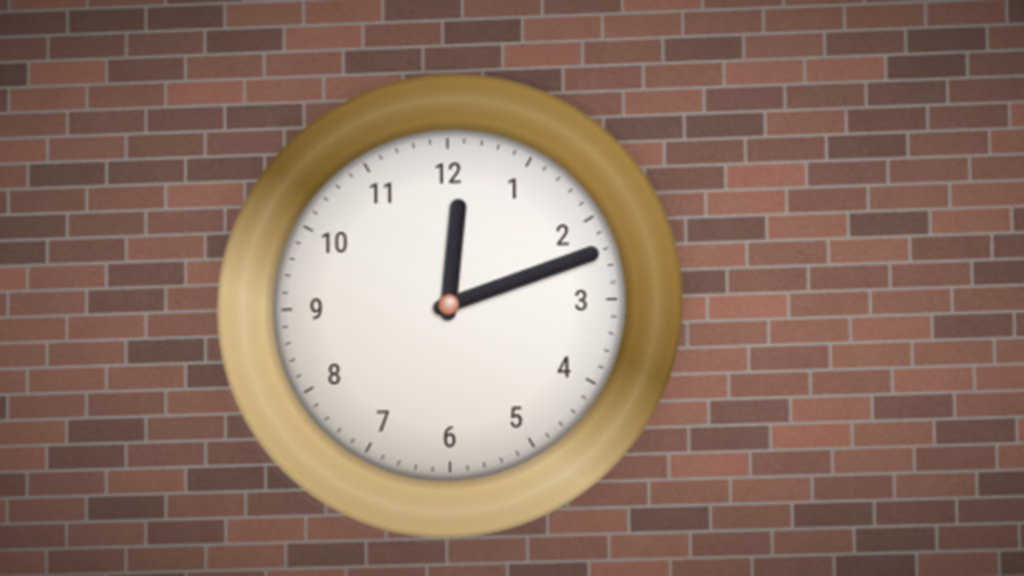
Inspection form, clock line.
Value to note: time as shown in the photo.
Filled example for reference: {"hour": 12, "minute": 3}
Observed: {"hour": 12, "minute": 12}
